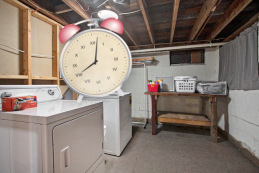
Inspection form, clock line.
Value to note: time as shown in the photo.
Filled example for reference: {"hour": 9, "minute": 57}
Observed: {"hour": 8, "minute": 2}
